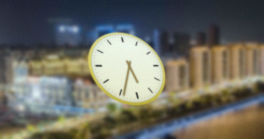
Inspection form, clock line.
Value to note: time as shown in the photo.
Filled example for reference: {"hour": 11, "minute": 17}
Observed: {"hour": 5, "minute": 34}
